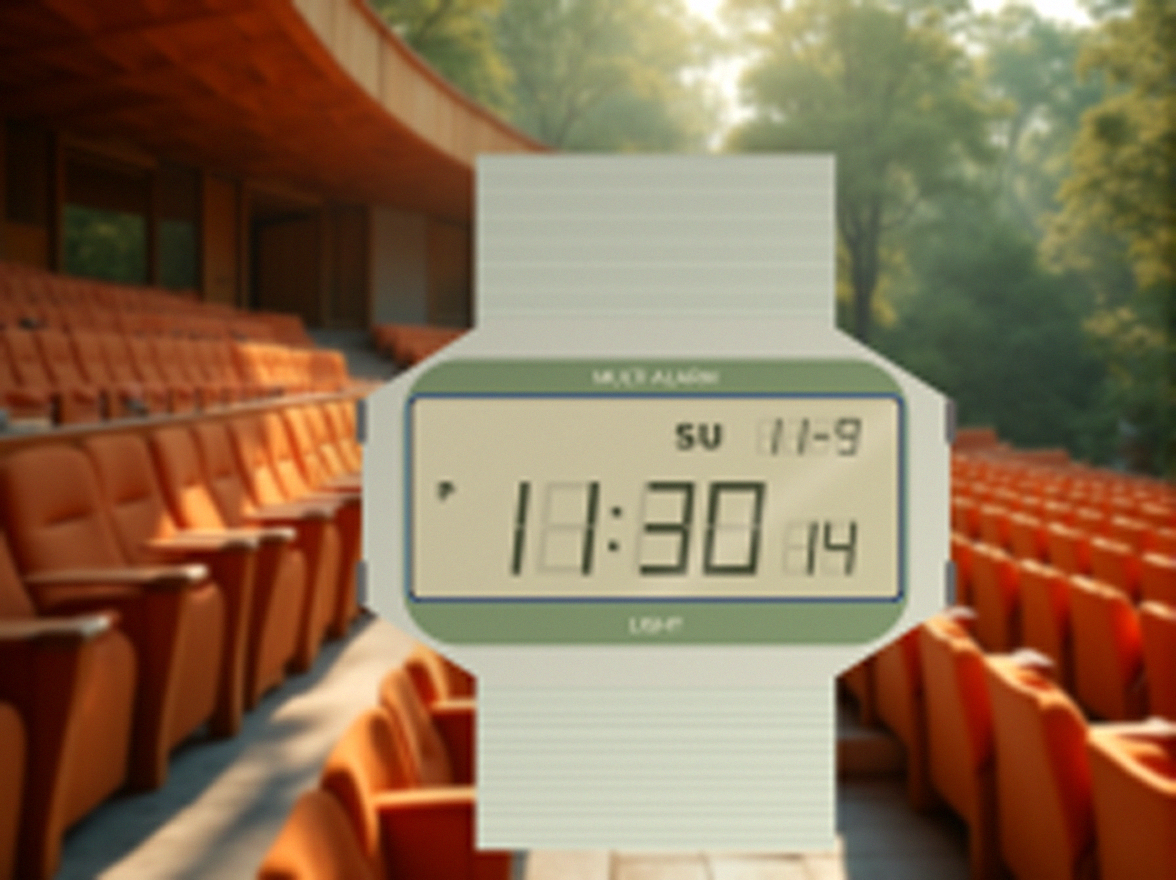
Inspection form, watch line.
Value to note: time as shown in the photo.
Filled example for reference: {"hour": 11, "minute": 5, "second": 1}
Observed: {"hour": 11, "minute": 30, "second": 14}
